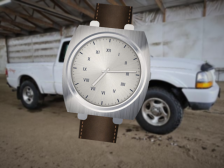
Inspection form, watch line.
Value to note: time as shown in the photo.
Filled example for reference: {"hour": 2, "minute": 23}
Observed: {"hour": 7, "minute": 14}
